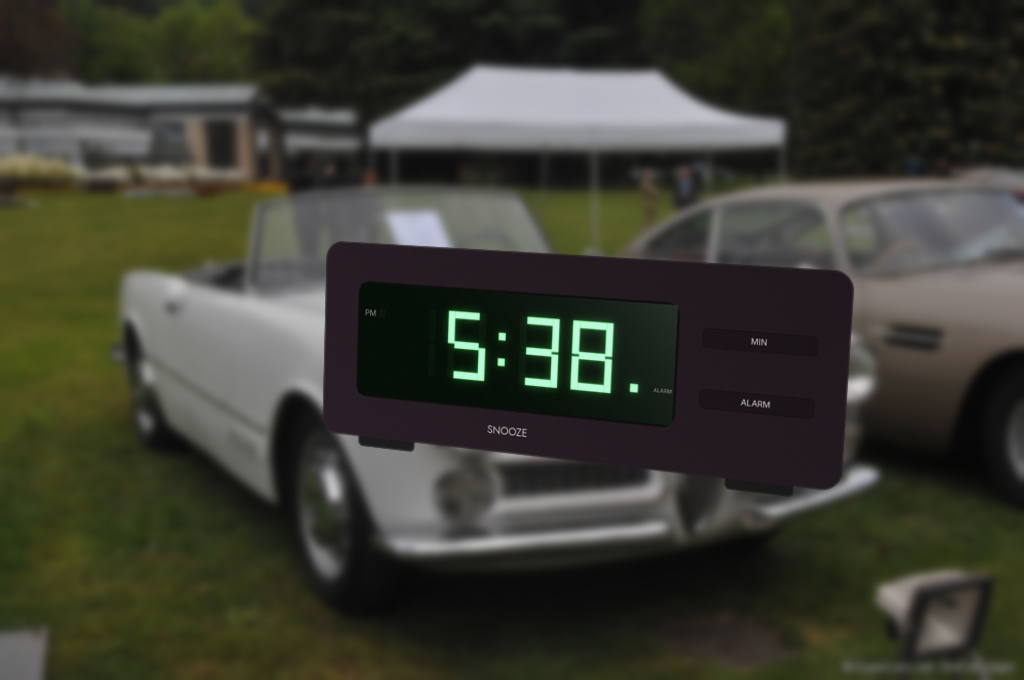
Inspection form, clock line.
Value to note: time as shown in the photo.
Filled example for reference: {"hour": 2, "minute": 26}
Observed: {"hour": 5, "minute": 38}
